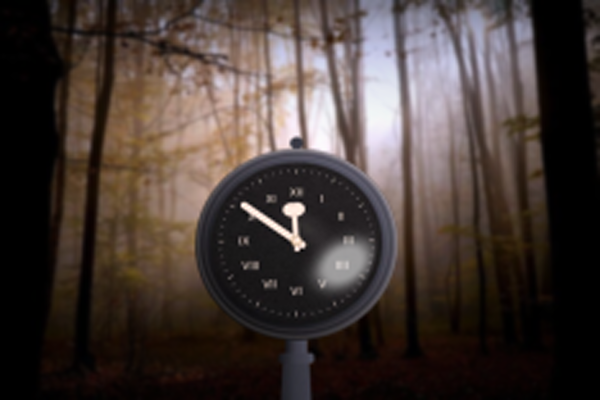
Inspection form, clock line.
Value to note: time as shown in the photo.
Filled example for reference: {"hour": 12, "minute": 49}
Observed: {"hour": 11, "minute": 51}
